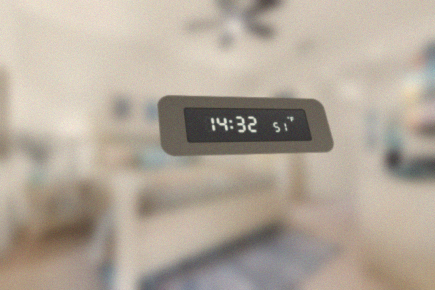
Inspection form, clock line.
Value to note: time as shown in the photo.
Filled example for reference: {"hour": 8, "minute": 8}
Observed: {"hour": 14, "minute": 32}
